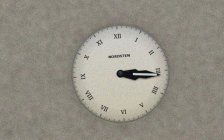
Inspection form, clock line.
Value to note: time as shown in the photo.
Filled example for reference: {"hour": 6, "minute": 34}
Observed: {"hour": 3, "minute": 16}
